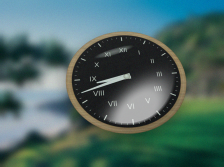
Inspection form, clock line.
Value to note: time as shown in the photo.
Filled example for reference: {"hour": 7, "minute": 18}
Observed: {"hour": 8, "minute": 42}
